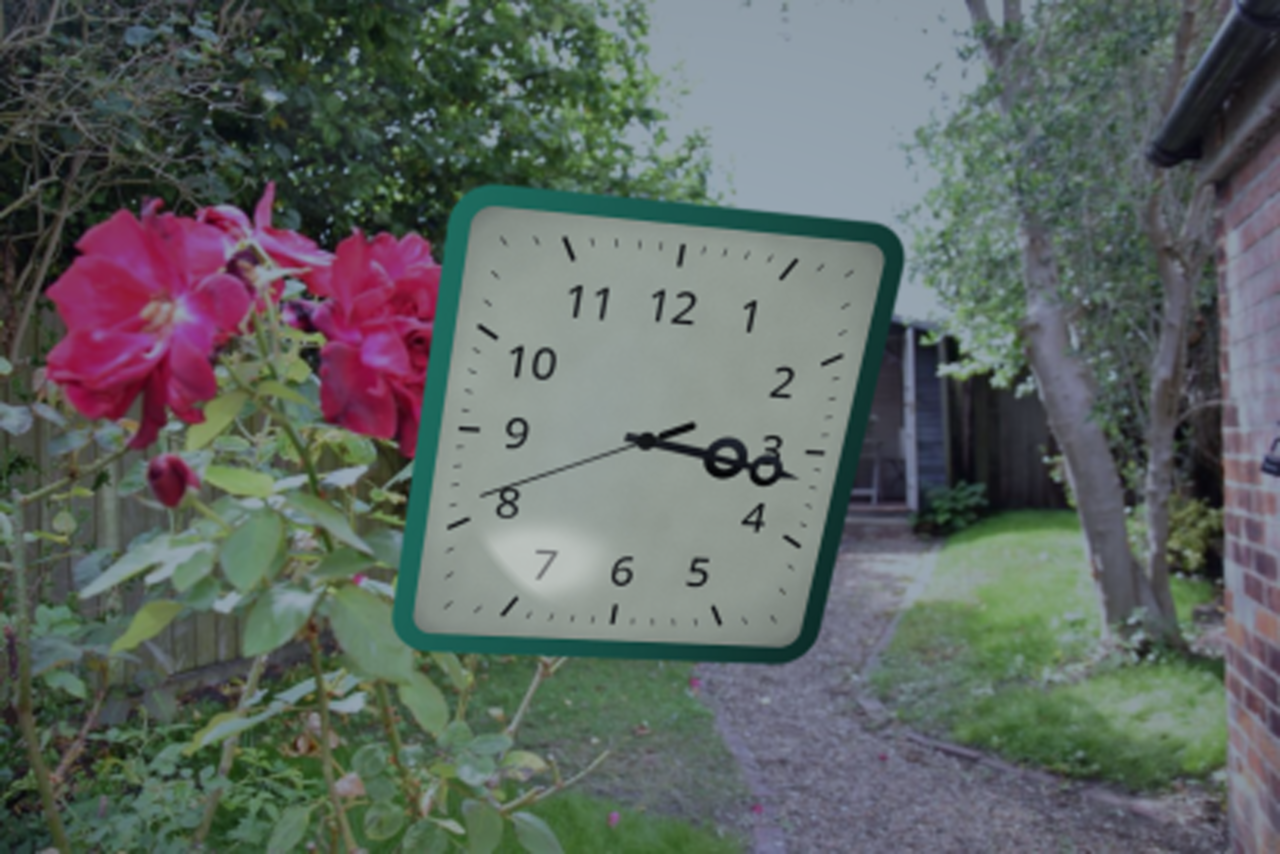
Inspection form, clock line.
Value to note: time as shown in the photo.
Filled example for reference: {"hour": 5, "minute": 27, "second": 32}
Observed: {"hour": 3, "minute": 16, "second": 41}
